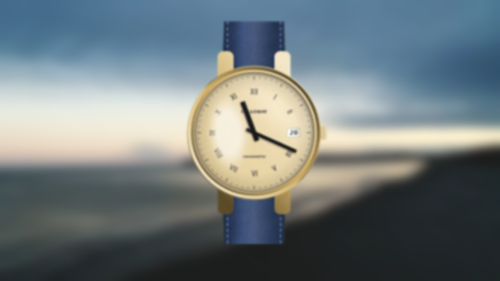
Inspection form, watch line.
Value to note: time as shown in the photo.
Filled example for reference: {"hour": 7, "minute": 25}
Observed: {"hour": 11, "minute": 19}
